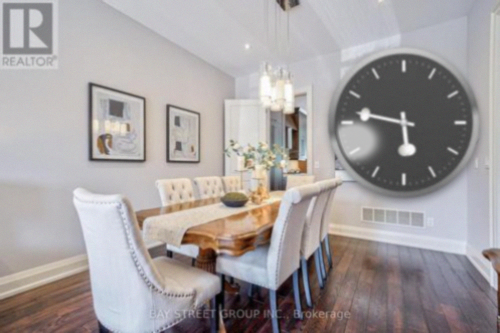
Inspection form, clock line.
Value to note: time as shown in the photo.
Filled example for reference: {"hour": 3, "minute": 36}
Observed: {"hour": 5, "minute": 47}
